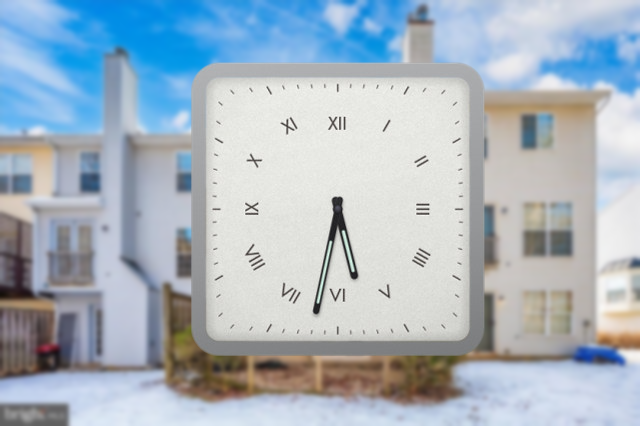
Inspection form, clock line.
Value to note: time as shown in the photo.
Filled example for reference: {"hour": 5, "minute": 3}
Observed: {"hour": 5, "minute": 32}
